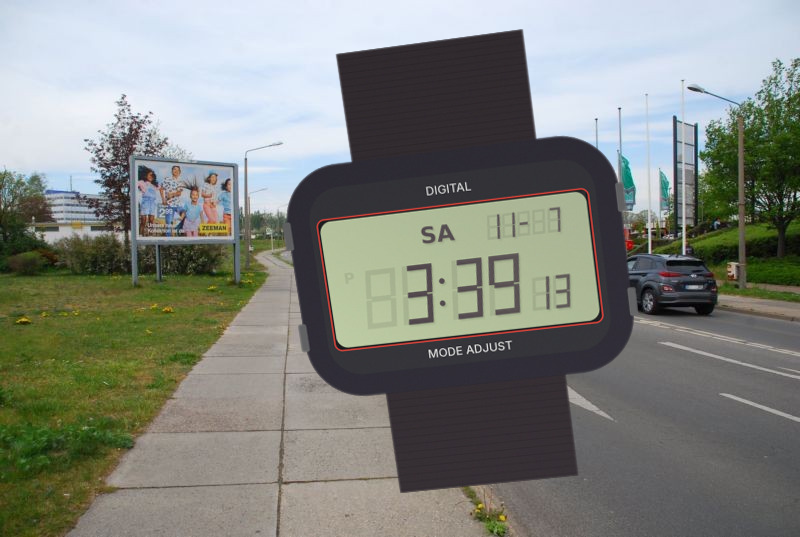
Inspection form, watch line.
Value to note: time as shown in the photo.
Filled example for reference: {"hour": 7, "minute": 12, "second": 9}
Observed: {"hour": 3, "minute": 39, "second": 13}
